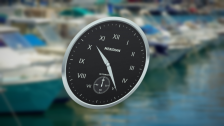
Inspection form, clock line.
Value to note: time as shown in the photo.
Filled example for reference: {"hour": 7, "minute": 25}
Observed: {"hour": 10, "minute": 24}
